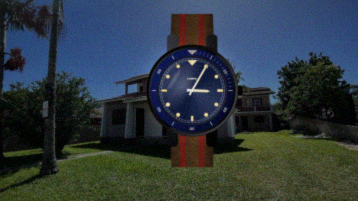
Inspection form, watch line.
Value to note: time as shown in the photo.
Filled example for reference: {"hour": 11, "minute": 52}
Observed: {"hour": 3, "minute": 5}
